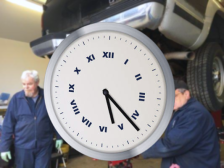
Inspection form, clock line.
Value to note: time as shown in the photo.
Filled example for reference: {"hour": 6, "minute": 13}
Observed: {"hour": 5, "minute": 22}
